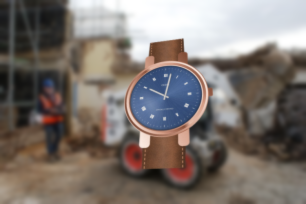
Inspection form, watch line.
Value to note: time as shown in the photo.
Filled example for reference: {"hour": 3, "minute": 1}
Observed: {"hour": 10, "minute": 2}
